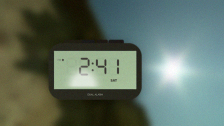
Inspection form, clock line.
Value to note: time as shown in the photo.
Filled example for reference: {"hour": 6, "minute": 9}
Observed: {"hour": 2, "minute": 41}
